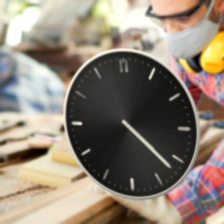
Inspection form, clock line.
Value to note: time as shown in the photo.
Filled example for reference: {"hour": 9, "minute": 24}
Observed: {"hour": 4, "minute": 22}
